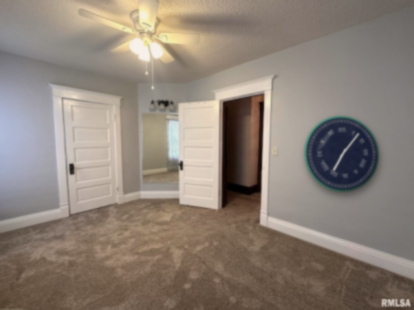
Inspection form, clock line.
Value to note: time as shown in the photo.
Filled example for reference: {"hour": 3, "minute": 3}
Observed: {"hour": 7, "minute": 7}
